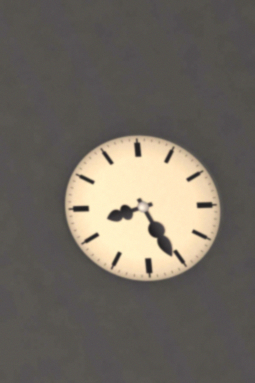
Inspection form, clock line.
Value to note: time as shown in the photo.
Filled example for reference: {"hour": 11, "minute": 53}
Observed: {"hour": 8, "minute": 26}
